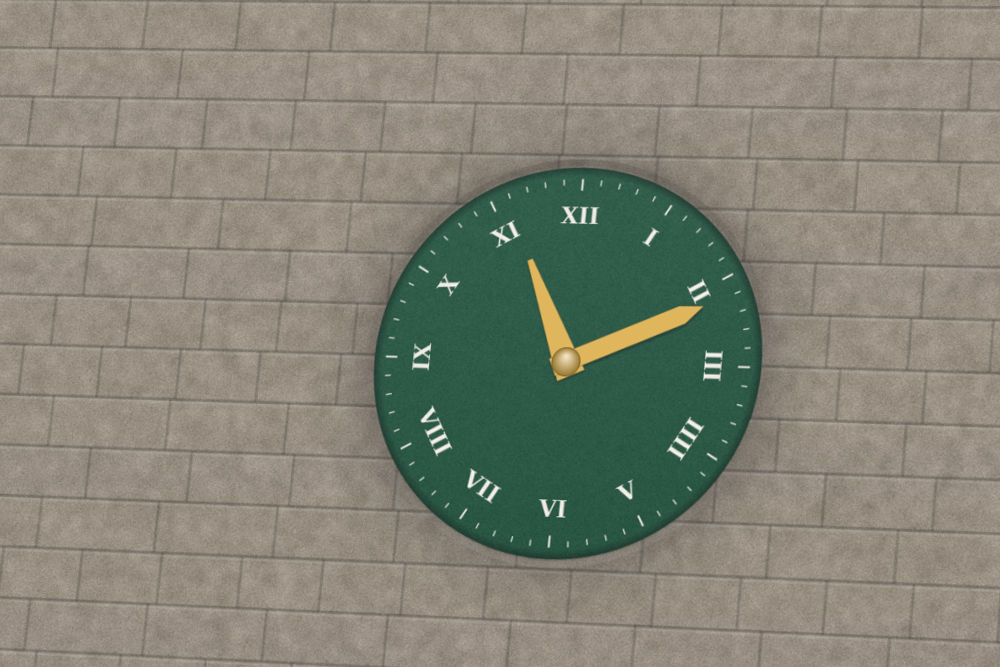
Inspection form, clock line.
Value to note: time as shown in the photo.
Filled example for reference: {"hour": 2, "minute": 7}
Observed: {"hour": 11, "minute": 11}
